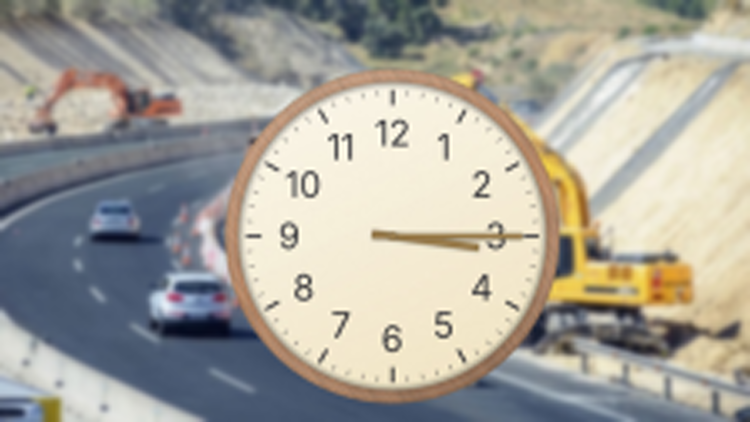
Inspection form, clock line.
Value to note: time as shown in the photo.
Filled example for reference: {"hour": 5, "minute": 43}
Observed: {"hour": 3, "minute": 15}
